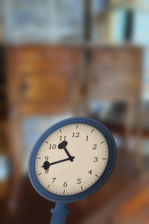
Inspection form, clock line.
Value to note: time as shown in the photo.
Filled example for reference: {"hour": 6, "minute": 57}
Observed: {"hour": 10, "minute": 42}
